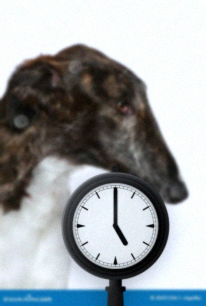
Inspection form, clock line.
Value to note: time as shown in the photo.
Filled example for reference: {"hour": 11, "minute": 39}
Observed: {"hour": 5, "minute": 0}
